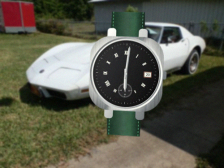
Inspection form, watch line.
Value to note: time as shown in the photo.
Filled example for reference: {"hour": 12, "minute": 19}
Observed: {"hour": 6, "minute": 1}
